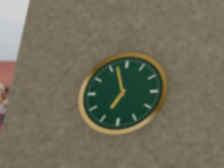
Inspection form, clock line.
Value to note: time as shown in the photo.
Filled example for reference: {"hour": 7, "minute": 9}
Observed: {"hour": 6, "minute": 57}
